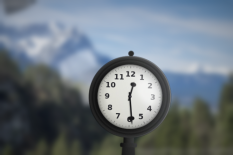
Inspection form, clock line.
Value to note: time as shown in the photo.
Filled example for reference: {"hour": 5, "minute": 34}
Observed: {"hour": 12, "minute": 29}
